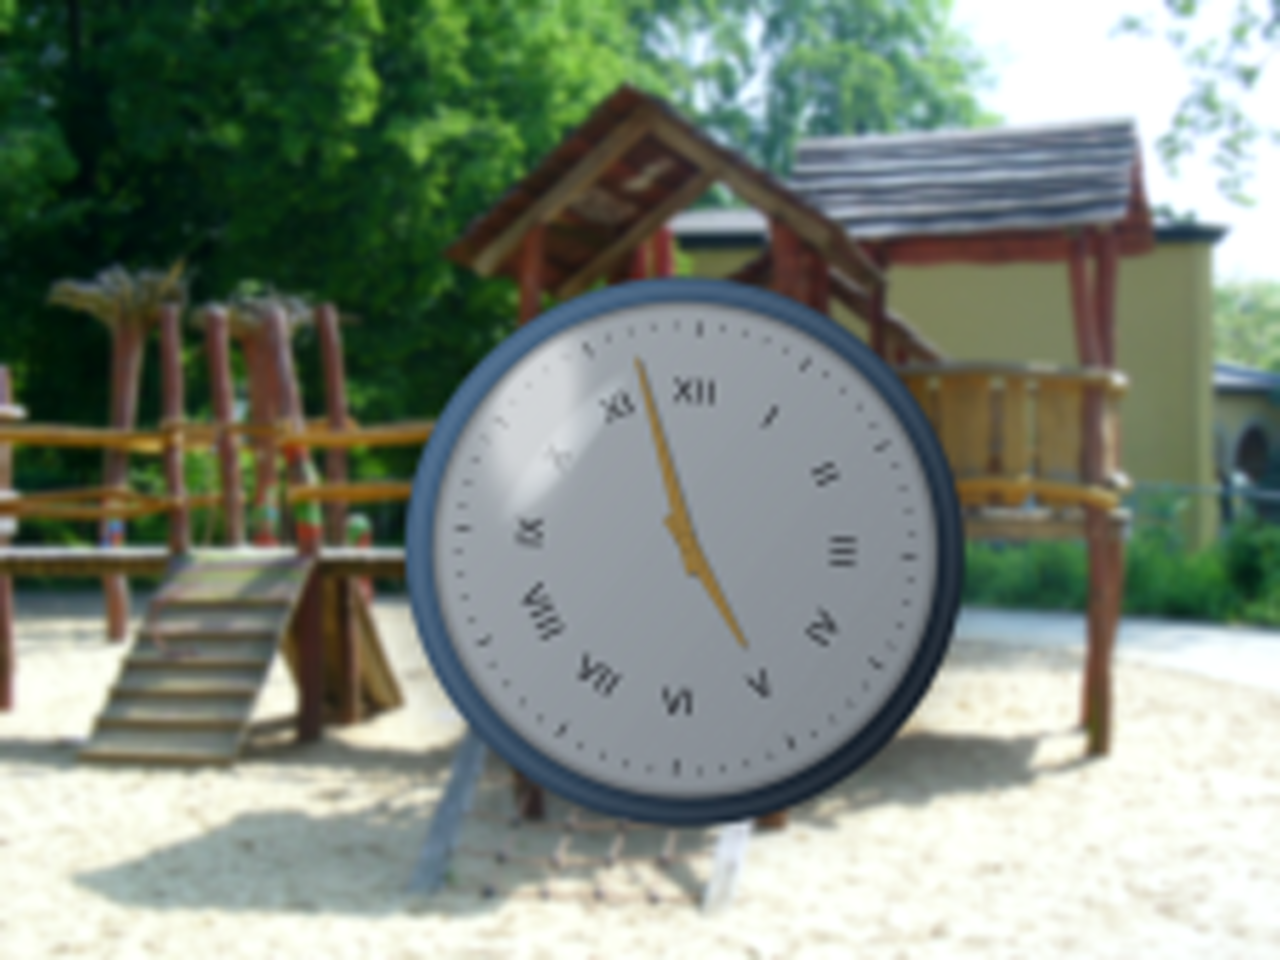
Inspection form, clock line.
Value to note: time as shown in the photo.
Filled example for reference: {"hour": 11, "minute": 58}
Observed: {"hour": 4, "minute": 57}
